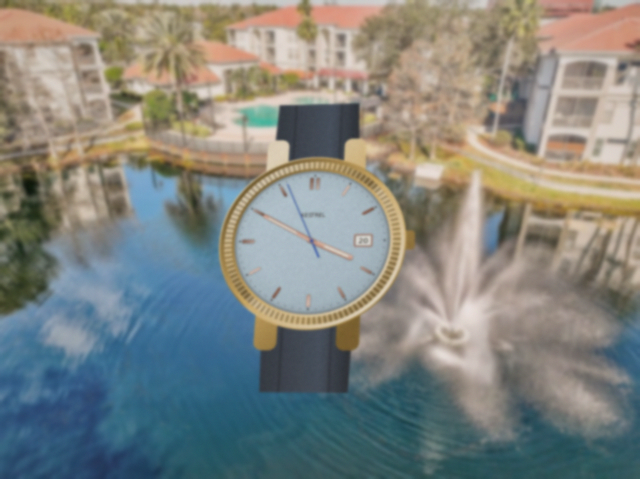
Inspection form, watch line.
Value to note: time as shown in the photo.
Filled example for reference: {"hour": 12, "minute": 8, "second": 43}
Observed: {"hour": 3, "minute": 49, "second": 56}
